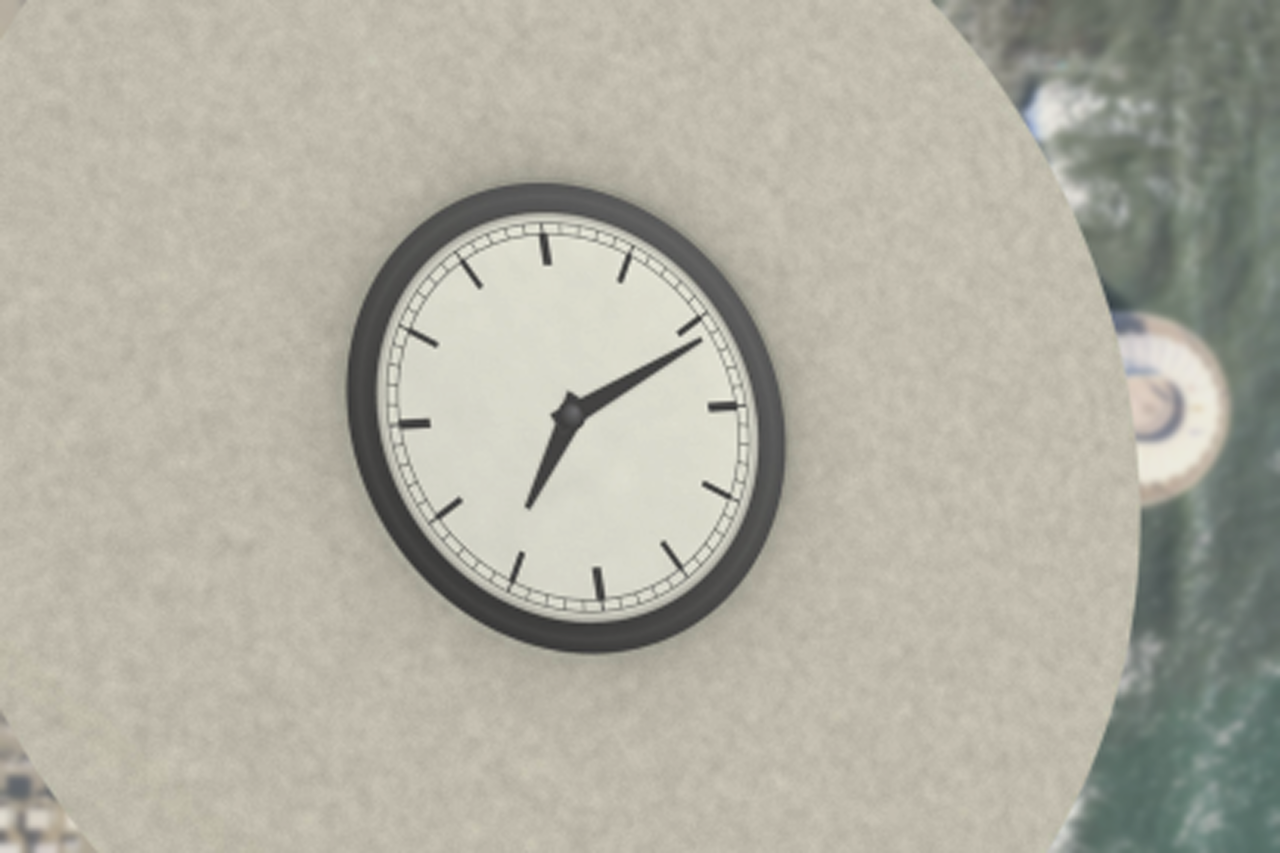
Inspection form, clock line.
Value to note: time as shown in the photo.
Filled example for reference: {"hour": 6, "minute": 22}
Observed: {"hour": 7, "minute": 11}
